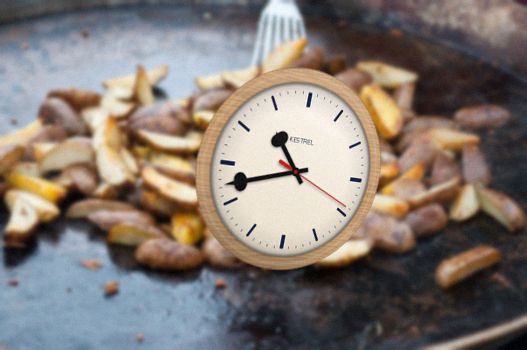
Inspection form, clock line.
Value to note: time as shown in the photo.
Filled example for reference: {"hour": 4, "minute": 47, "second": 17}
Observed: {"hour": 10, "minute": 42, "second": 19}
